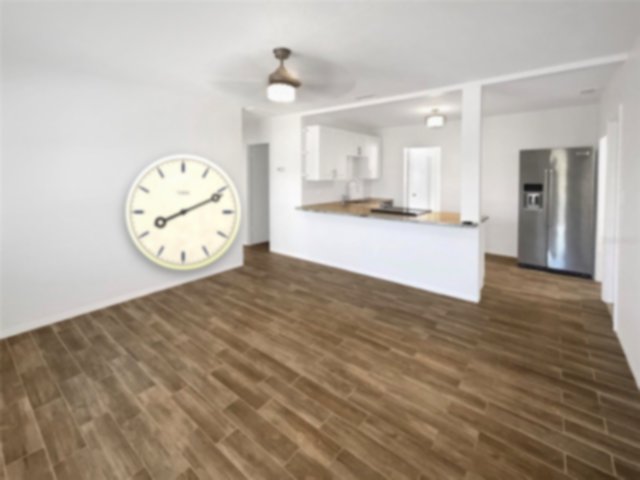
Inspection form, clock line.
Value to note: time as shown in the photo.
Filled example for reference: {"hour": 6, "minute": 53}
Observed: {"hour": 8, "minute": 11}
